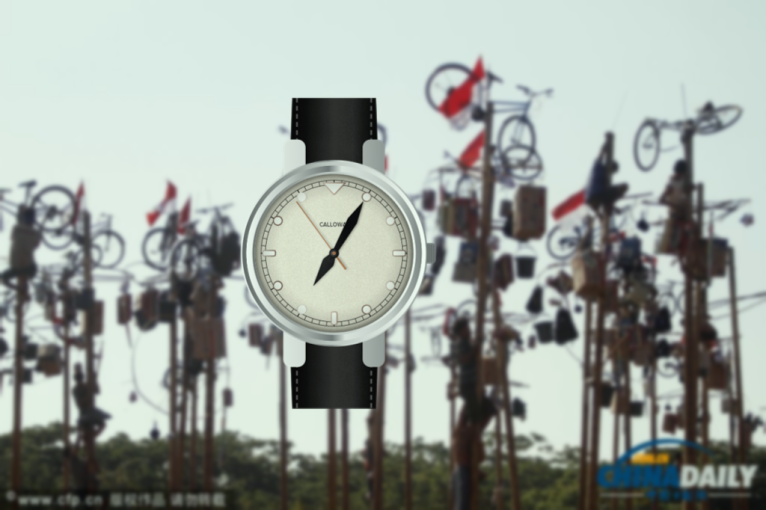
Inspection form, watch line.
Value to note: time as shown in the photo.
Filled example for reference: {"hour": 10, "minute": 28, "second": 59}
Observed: {"hour": 7, "minute": 4, "second": 54}
